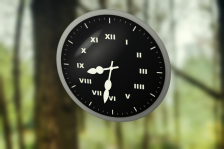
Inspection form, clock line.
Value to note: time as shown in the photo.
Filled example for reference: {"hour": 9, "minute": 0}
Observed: {"hour": 8, "minute": 32}
